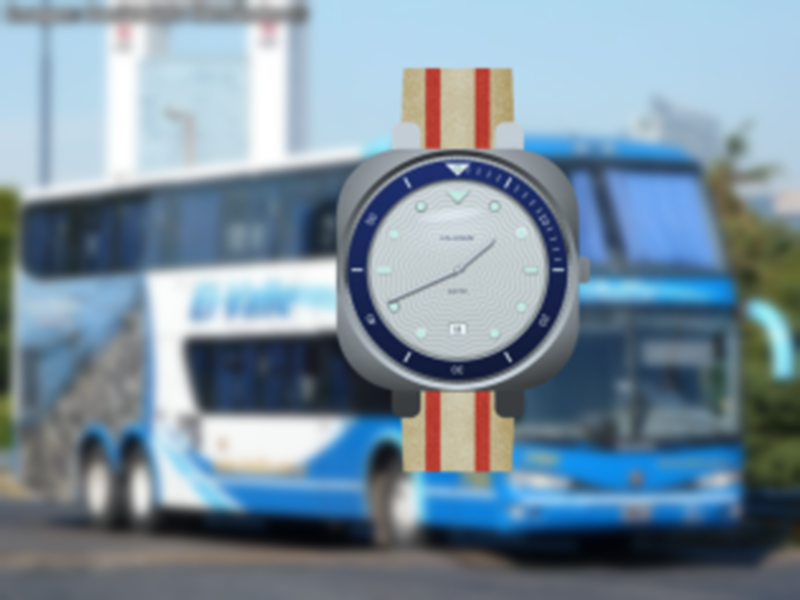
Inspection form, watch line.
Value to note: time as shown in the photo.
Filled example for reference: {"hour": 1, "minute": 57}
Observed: {"hour": 1, "minute": 41}
